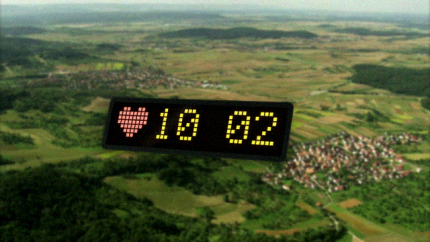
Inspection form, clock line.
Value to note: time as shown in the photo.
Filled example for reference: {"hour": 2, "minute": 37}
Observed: {"hour": 10, "minute": 2}
